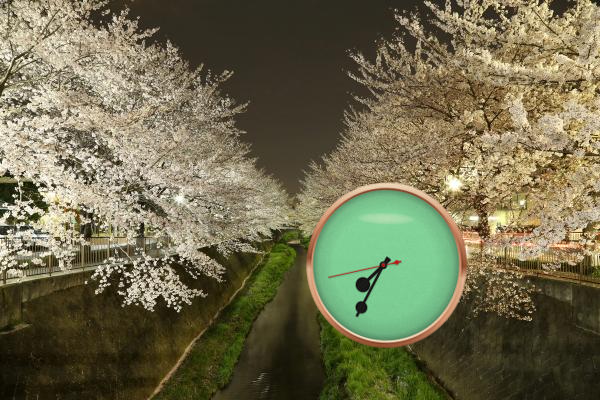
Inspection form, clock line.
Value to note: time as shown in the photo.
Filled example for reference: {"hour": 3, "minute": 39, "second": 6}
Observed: {"hour": 7, "minute": 34, "second": 43}
